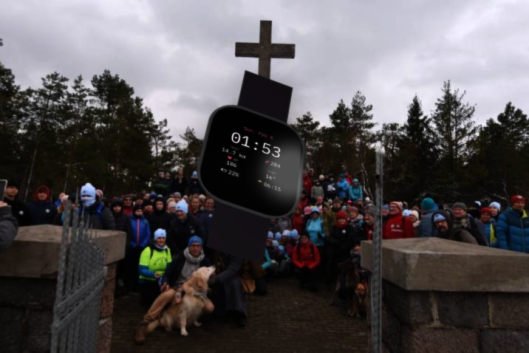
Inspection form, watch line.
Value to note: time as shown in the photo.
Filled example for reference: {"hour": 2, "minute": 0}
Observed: {"hour": 1, "minute": 53}
